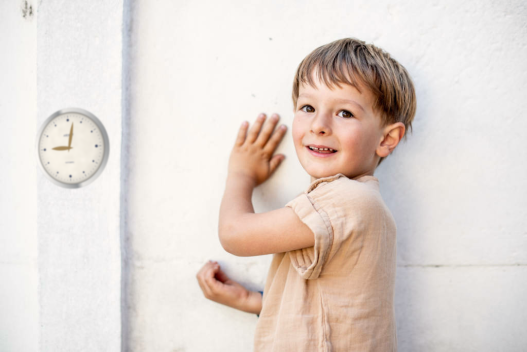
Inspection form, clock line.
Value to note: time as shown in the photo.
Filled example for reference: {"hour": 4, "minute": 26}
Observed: {"hour": 9, "minute": 2}
